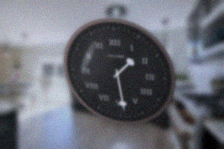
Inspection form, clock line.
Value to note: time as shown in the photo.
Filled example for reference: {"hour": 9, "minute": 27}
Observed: {"hour": 1, "minute": 29}
